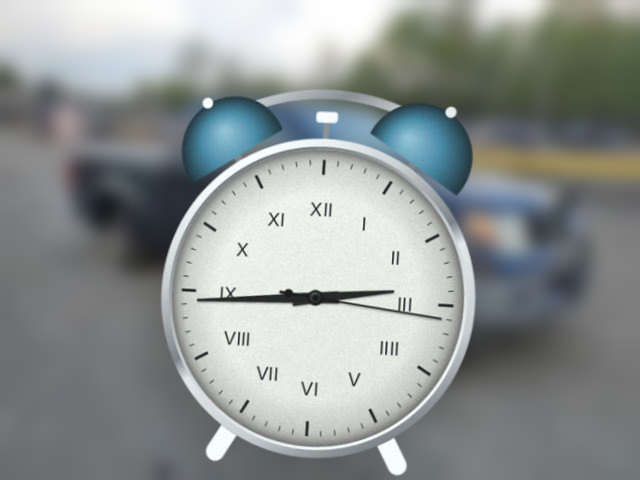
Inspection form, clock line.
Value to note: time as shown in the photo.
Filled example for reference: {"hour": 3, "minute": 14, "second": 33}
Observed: {"hour": 2, "minute": 44, "second": 16}
